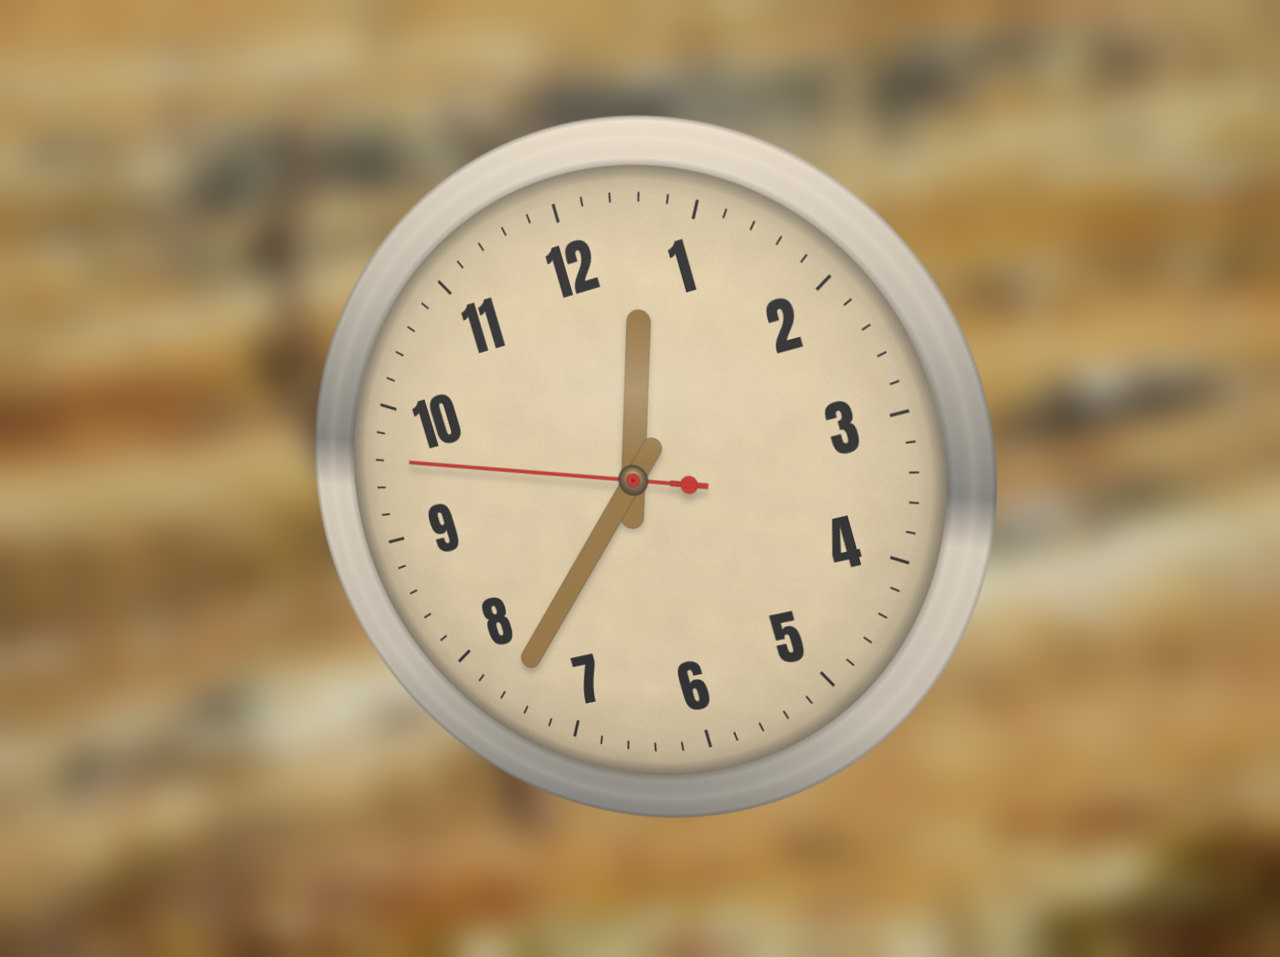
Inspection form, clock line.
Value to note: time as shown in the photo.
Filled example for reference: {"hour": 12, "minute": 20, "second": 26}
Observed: {"hour": 12, "minute": 37, "second": 48}
